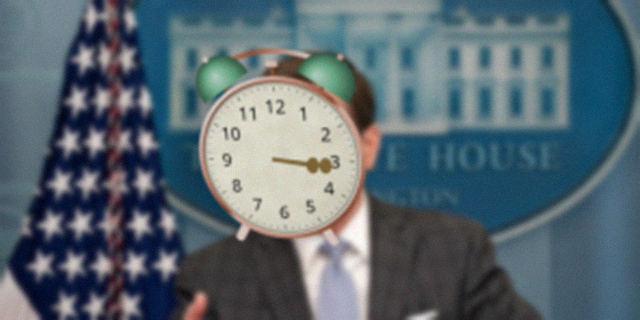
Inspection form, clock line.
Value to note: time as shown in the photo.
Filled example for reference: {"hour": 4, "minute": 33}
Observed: {"hour": 3, "minute": 16}
